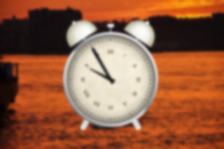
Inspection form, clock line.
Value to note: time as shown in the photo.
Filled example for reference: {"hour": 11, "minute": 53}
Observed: {"hour": 9, "minute": 55}
